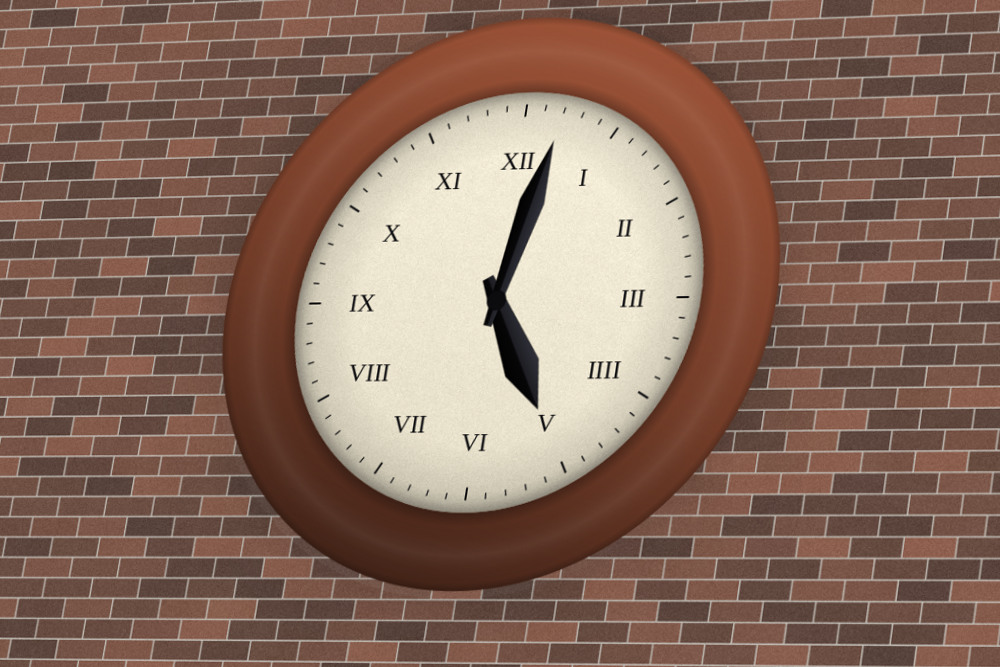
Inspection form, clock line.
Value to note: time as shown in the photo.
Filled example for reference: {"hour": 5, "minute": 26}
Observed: {"hour": 5, "minute": 2}
